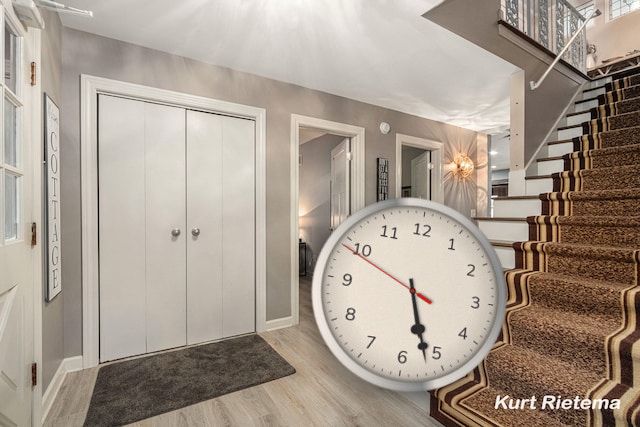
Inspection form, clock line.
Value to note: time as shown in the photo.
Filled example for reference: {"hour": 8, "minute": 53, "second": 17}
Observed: {"hour": 5, "minute": 26, "second": 49}
